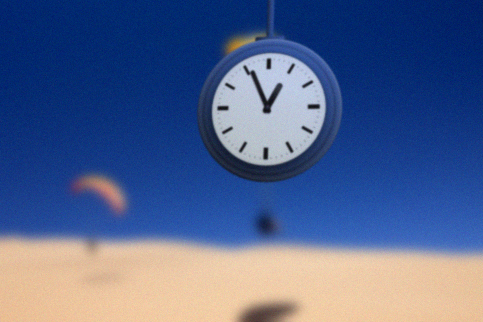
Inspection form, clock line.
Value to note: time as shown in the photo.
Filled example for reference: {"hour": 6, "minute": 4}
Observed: {"hour": 12, "minute": 56}
